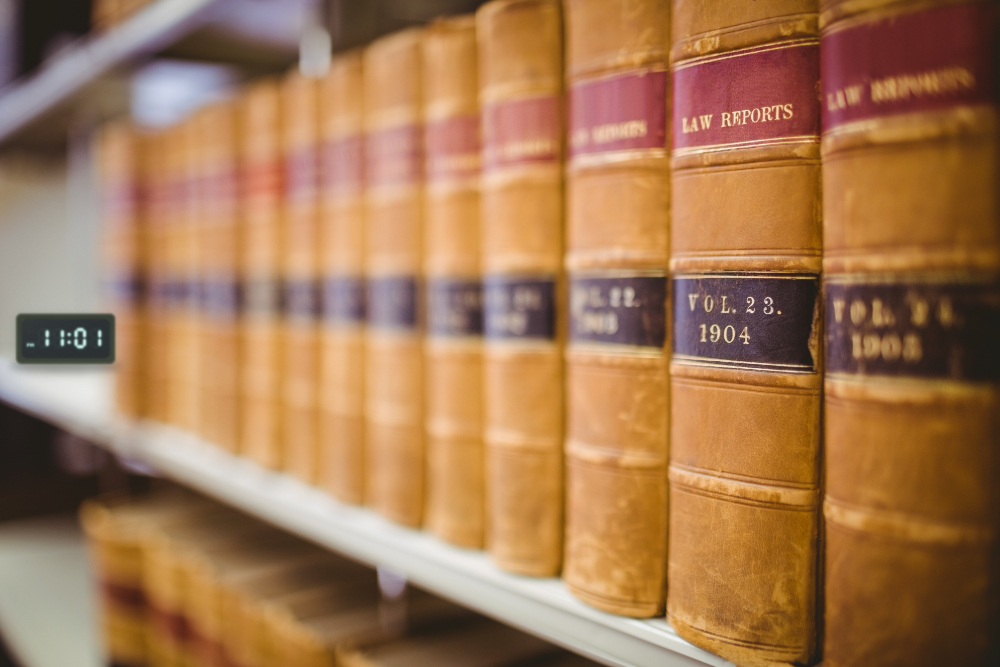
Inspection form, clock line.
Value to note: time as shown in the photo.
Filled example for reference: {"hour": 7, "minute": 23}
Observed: {"hour": 11, "minute": 1}
